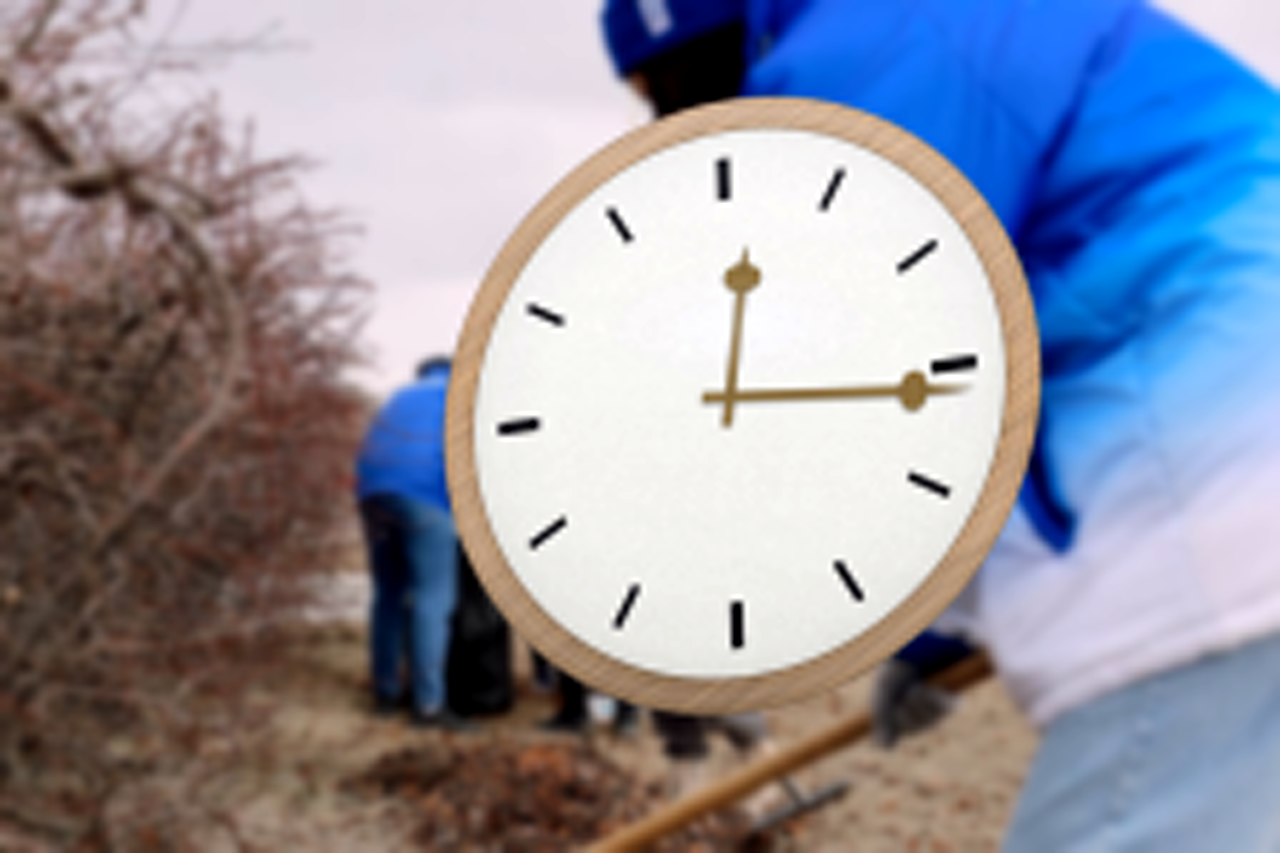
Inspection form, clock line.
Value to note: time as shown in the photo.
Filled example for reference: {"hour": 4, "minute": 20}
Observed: {"hour": 12, "minute": 16}
